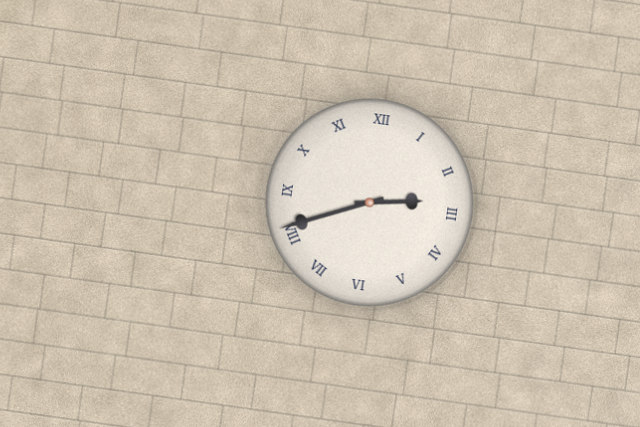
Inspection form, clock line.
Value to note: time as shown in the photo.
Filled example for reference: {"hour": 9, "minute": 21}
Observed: {"hour": 2, "minute": 41}
